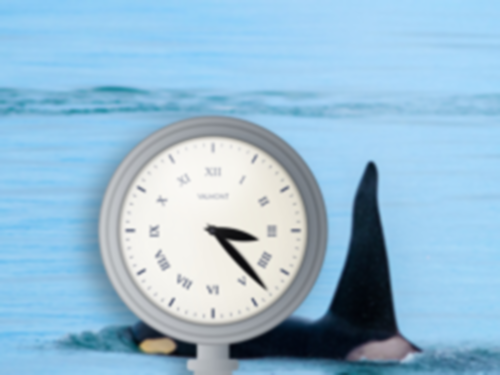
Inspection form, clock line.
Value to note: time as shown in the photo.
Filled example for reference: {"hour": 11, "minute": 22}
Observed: {"hour": 3, "minute": 23}
